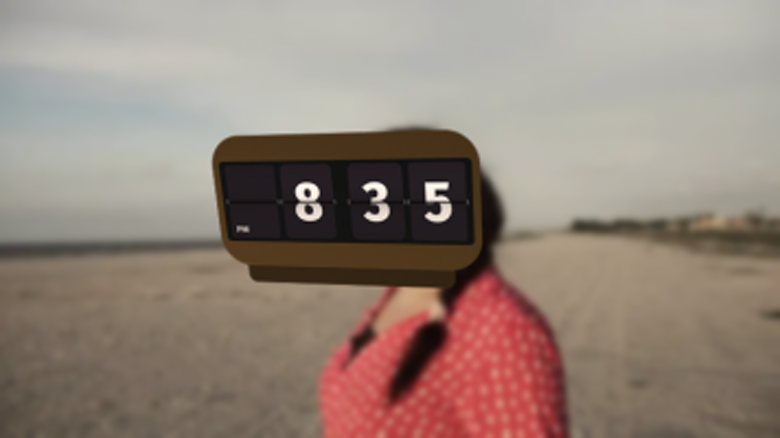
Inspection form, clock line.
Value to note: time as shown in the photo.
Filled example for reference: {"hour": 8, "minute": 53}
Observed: {"hour": 8, "minute": 35}
